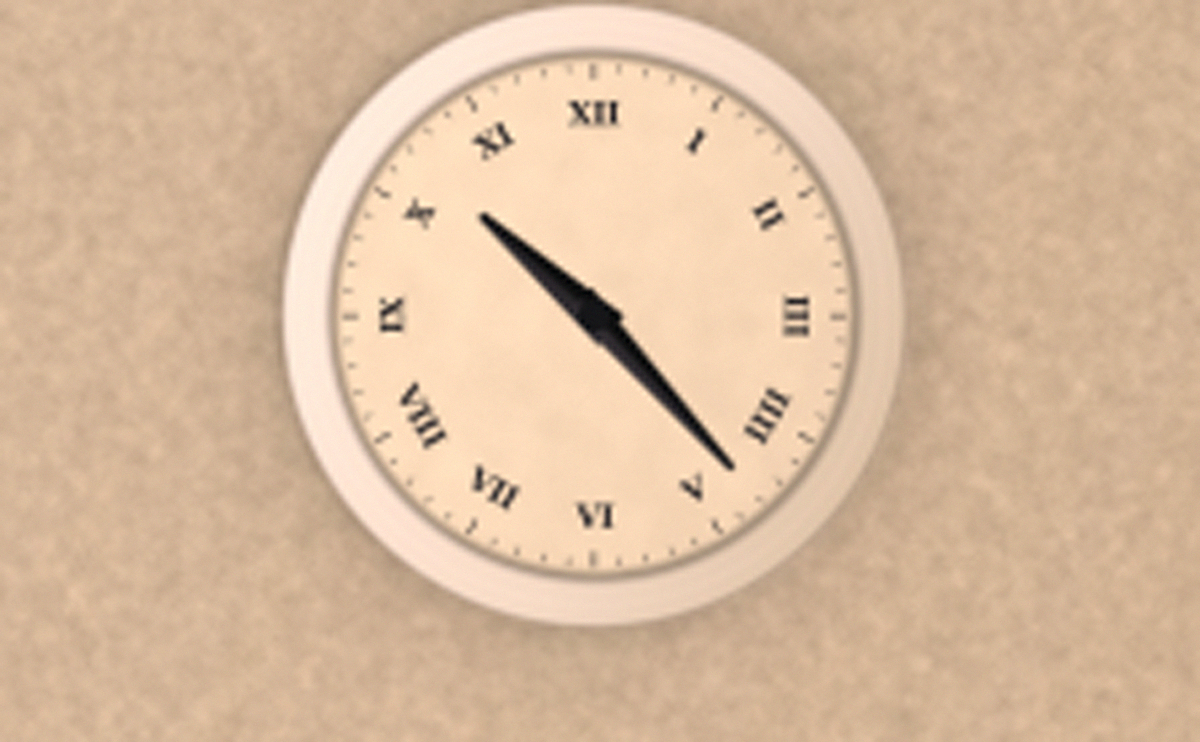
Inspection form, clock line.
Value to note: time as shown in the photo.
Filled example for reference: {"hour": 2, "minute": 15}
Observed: {"hour": 10, "minute": 23}
